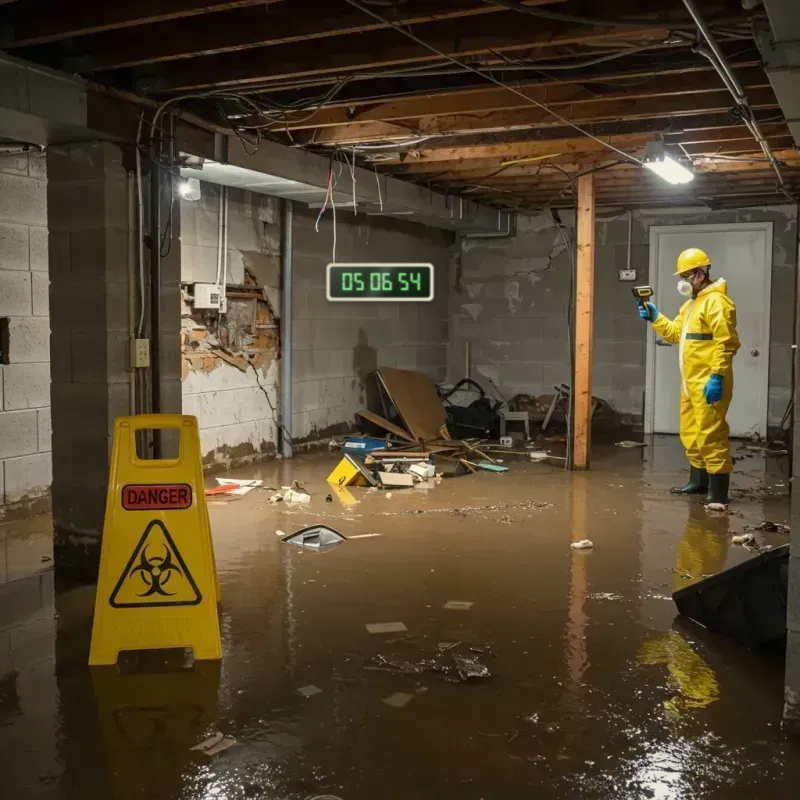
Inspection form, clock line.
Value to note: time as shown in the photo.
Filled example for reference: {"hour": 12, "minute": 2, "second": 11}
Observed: {"hour": 5, "minute": 6, "second": 54}
